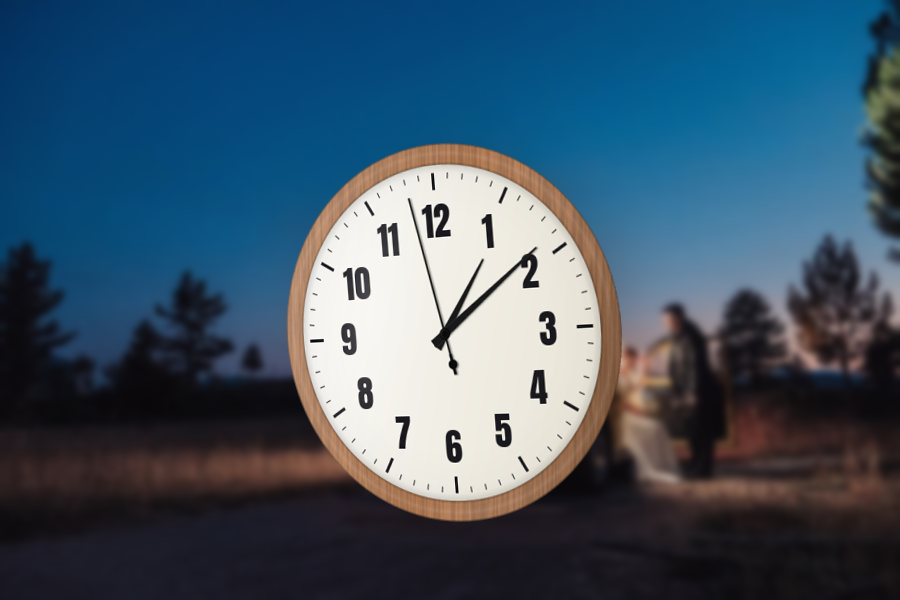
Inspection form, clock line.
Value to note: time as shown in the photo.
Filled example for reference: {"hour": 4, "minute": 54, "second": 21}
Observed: {"hour": 1, "minute": 8, "second": 58}
